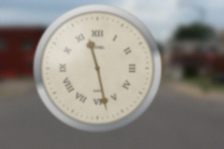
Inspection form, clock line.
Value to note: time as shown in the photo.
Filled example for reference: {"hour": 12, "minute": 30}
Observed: {"hour": 11, "minute": 28}
